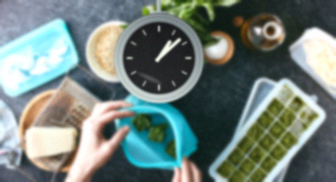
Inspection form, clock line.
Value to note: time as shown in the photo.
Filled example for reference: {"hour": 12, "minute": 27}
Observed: {"hour": 1, "minute": 8}
